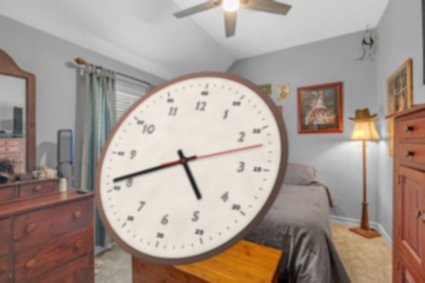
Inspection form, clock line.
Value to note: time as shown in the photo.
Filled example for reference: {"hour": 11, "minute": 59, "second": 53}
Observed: {"hour": 4, "minute": 41, "second": 12}
